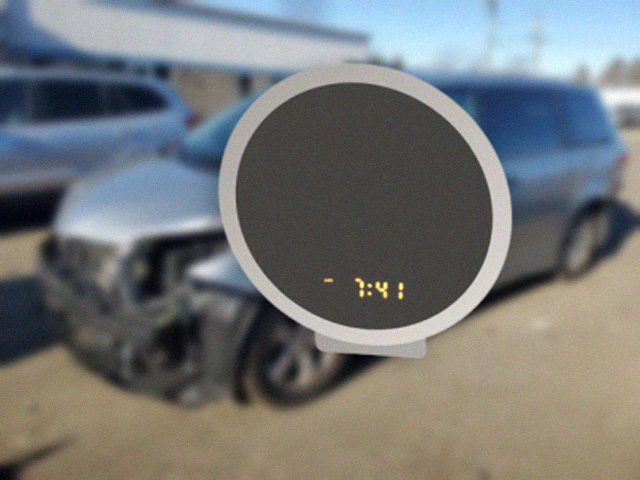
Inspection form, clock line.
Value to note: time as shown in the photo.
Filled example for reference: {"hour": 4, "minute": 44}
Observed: {"hour": 7, "minute": 41}
